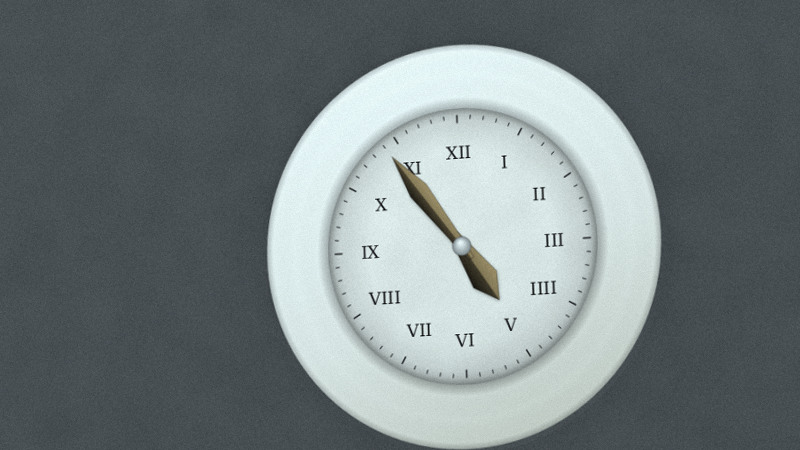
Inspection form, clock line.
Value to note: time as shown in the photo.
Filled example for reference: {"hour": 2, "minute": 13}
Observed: {"hour": 4, "minute": 54}
